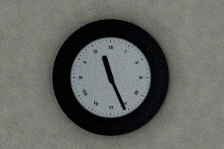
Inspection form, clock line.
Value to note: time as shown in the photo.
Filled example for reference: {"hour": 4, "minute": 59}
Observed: {"hour": 11, "minute": 26}
